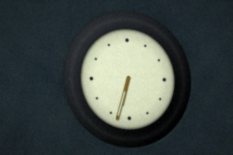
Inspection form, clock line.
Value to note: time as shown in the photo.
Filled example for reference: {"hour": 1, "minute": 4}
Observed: {"hour": 6, "minute": 33}
